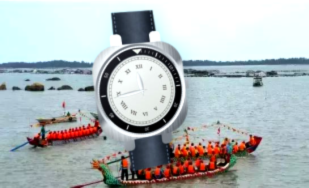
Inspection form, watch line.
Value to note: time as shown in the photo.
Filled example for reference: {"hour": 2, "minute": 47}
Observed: {"hour": 11, "minute": 44}
